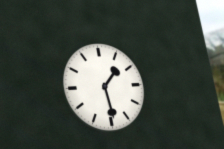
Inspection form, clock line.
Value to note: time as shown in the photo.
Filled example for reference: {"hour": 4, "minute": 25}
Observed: {"hour": 1, "minute": 29}
